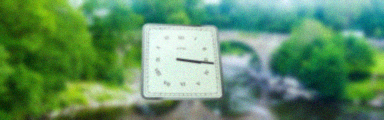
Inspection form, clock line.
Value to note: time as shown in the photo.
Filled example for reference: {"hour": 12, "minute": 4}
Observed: {"hour": 3, "minute": 16}
